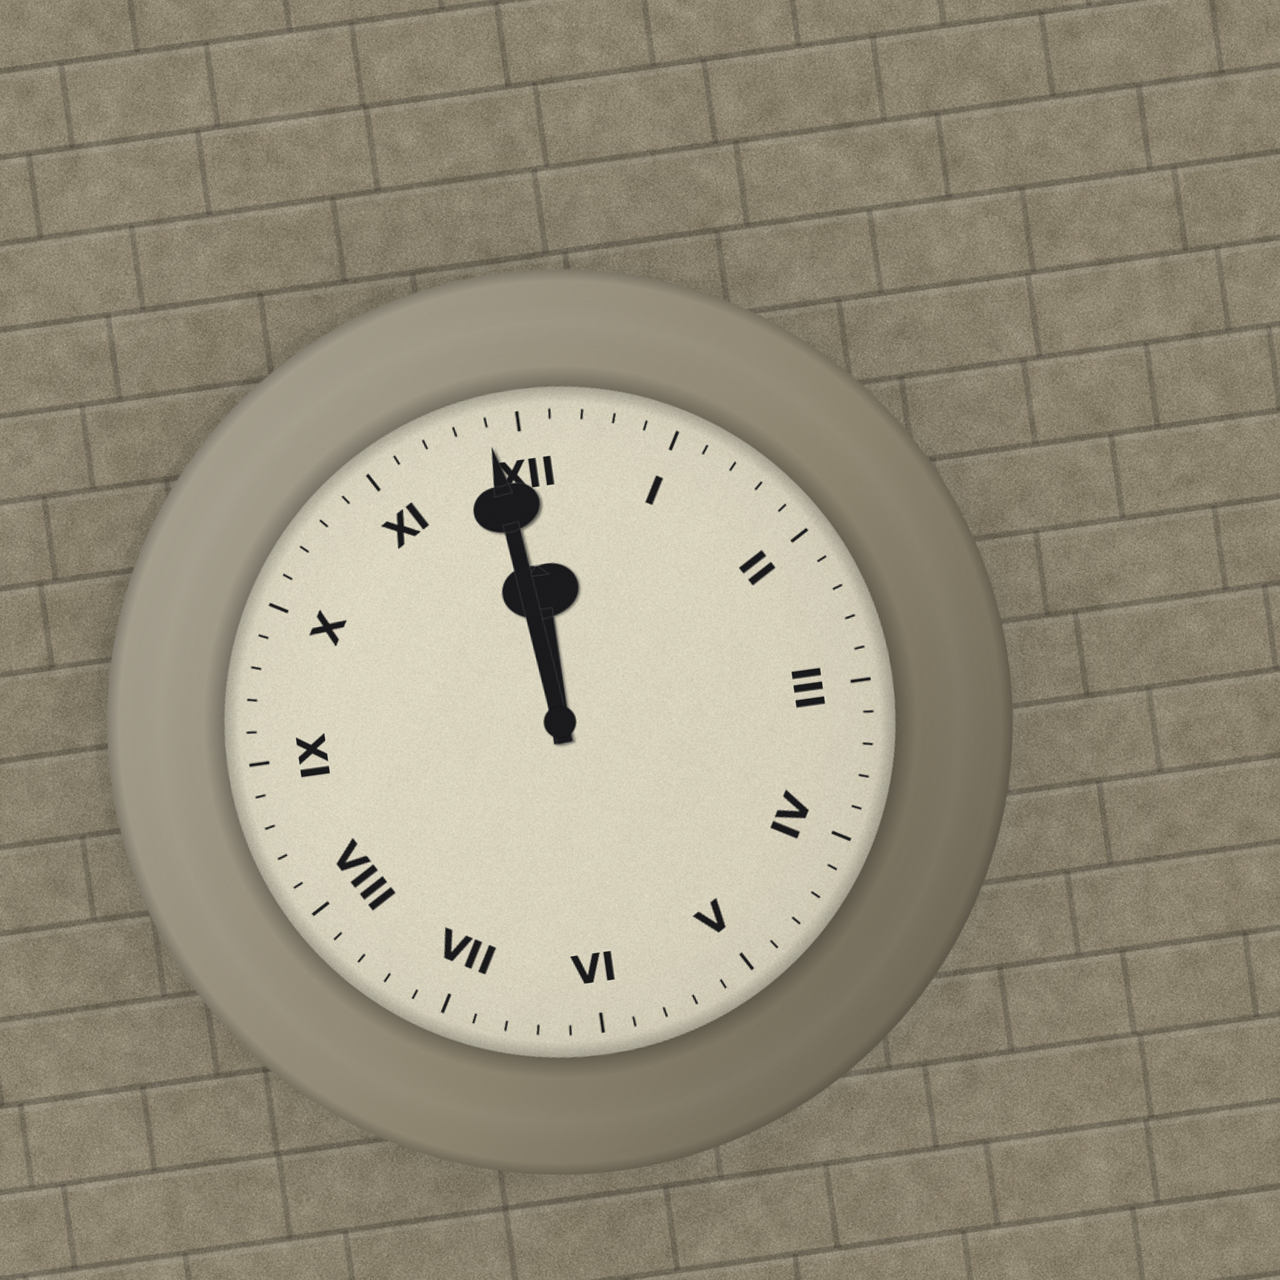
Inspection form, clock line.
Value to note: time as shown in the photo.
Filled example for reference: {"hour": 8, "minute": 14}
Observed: {"hour": 11, "minute": 59}
